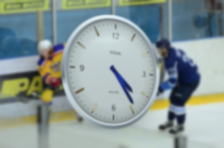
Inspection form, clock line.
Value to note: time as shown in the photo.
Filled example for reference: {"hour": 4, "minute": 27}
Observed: {"hour": 4, "minute": 24}
